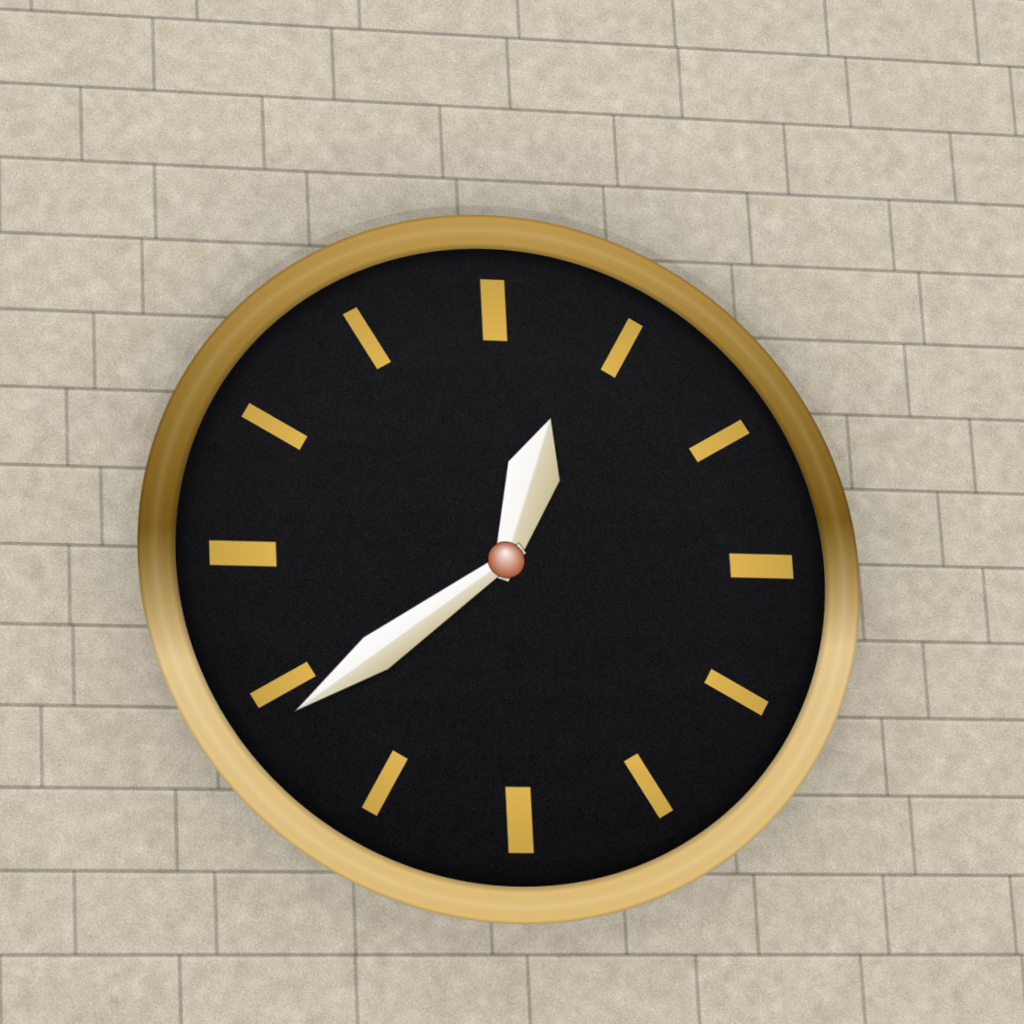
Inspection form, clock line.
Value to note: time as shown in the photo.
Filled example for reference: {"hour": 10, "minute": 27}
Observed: {"hour": 12, "minute": 39}
